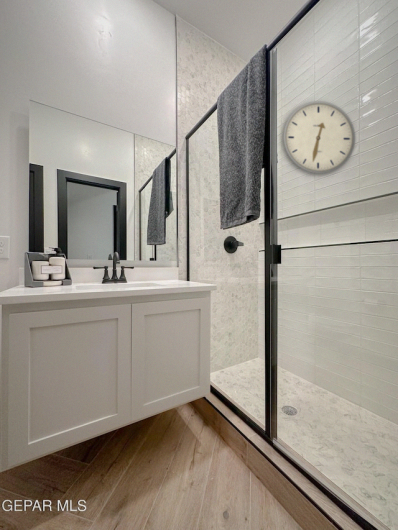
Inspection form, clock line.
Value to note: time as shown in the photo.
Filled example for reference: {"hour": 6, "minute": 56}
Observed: {"hour": 12, "minute": 32}
